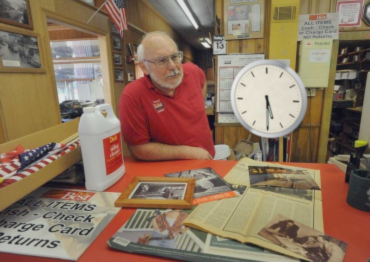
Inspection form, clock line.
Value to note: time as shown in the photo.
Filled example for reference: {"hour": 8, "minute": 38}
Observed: {"hour": 5, "minute": 30}
